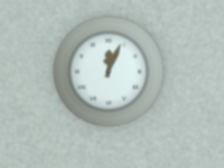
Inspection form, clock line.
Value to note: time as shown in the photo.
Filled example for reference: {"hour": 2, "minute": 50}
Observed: {"hour": 12, "minute": 4}
